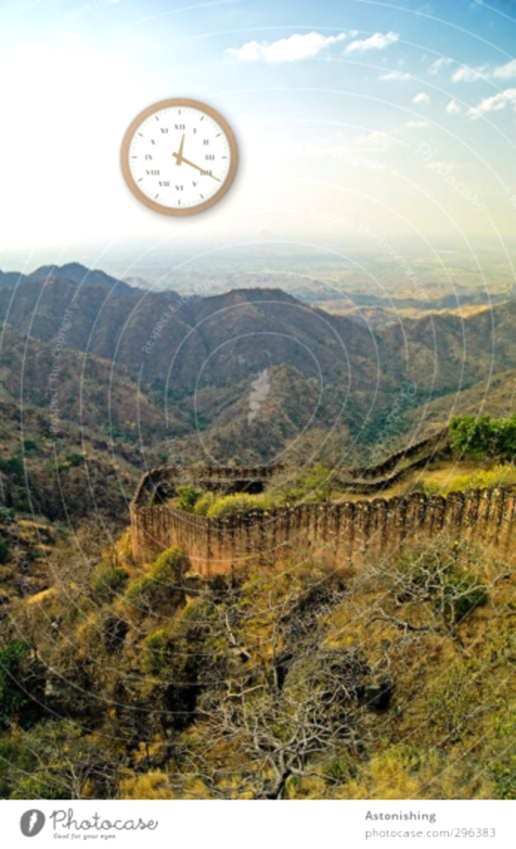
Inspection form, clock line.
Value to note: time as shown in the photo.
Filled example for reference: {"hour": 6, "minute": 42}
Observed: {"hour": 12, "minute": 20}
